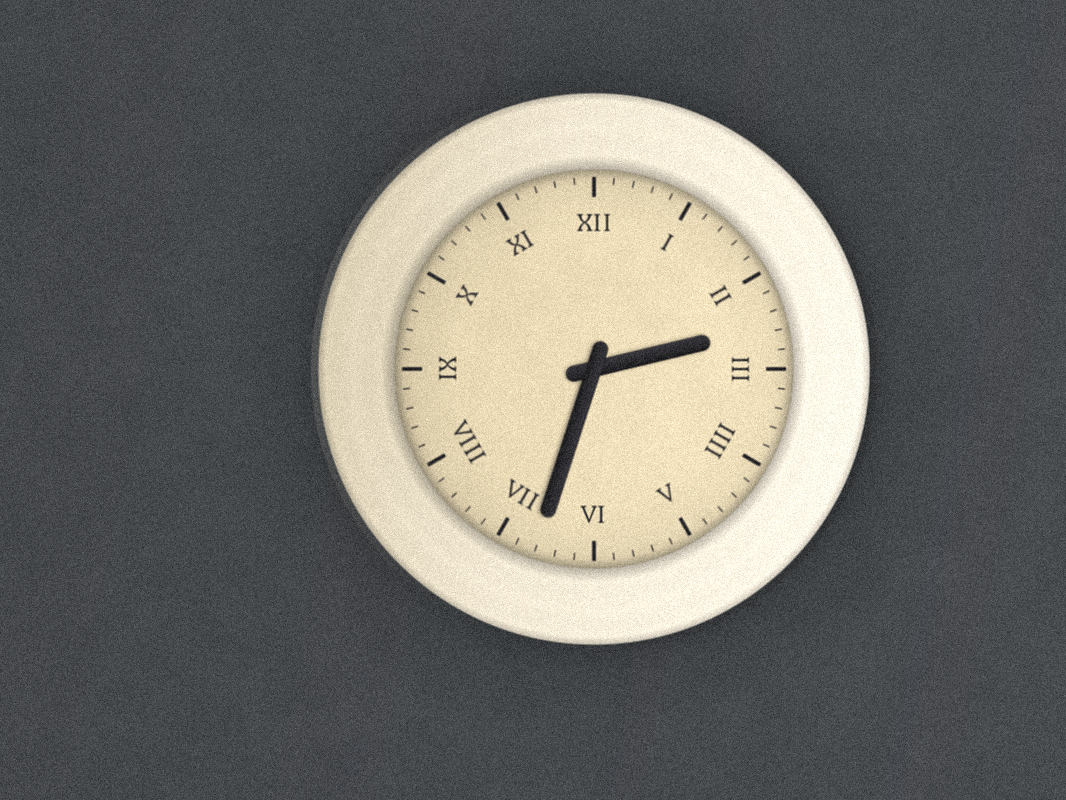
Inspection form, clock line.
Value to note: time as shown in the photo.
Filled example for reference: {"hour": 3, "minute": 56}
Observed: {"hour": 2, "minute": 33}
